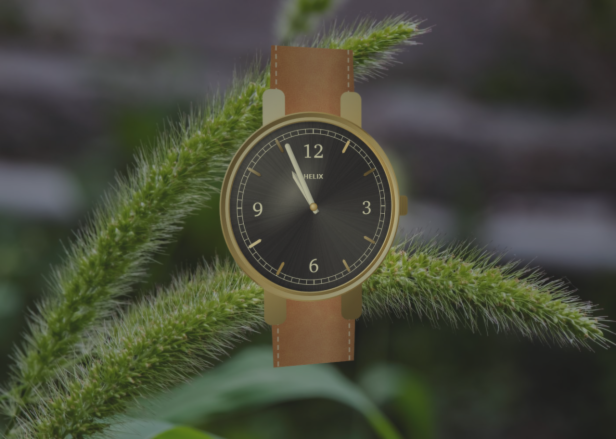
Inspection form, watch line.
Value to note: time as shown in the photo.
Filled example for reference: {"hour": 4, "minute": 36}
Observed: {"hour": 10, "minute": 56}
